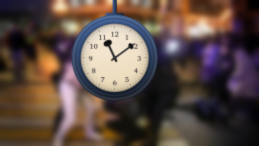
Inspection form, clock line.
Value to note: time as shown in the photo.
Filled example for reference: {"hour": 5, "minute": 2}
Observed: {"hour": 11, "minute": 9}
